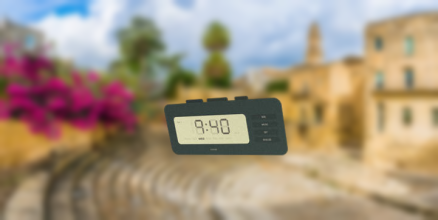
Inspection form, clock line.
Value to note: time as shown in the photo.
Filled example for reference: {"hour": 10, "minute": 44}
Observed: {"hour": 9, "minute": 40}
